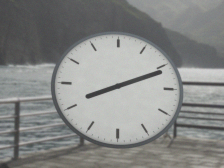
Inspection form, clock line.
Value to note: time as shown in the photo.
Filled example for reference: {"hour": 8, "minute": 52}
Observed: {"hour": 8, "minute": 11}
